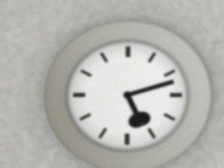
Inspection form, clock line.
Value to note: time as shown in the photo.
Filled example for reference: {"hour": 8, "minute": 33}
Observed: {"hour": 5, "minute": 12}
